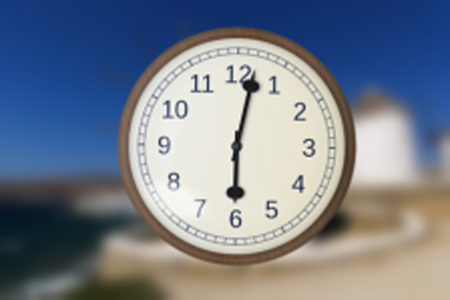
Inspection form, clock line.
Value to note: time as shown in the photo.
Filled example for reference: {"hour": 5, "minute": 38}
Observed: {"hour": 6, "minute": 2}
